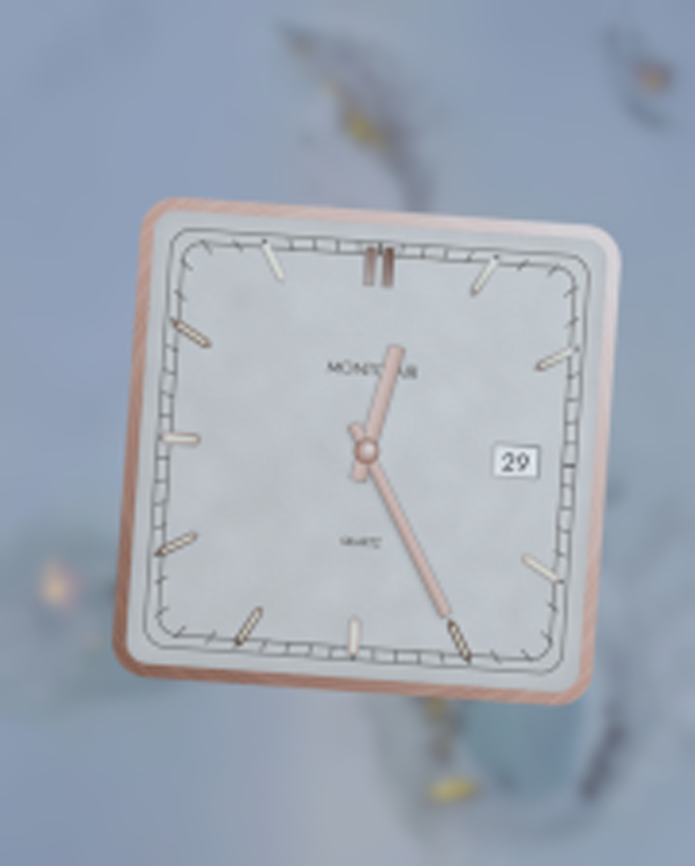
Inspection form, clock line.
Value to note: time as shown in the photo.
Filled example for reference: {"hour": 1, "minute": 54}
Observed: {"hour": 12, "minute": 25}
